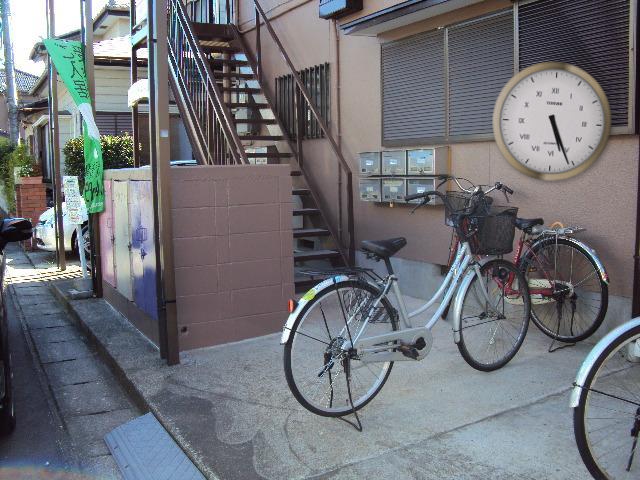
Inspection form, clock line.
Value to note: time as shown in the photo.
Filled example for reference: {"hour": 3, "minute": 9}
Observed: {"hour": 5, "minute": 26}
